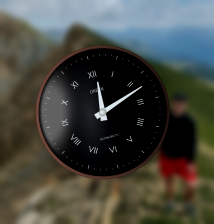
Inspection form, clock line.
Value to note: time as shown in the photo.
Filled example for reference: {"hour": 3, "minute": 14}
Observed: {"hour": 12, "minute": 12}
